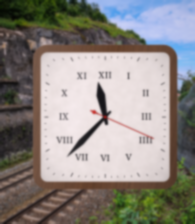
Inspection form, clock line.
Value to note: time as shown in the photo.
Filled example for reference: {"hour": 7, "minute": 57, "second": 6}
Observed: {"hour": 11, "minute": 37, "second": 19}
